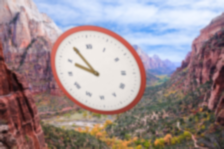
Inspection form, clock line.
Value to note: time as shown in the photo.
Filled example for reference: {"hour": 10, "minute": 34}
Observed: {"hour": 9, "minute": 55}
